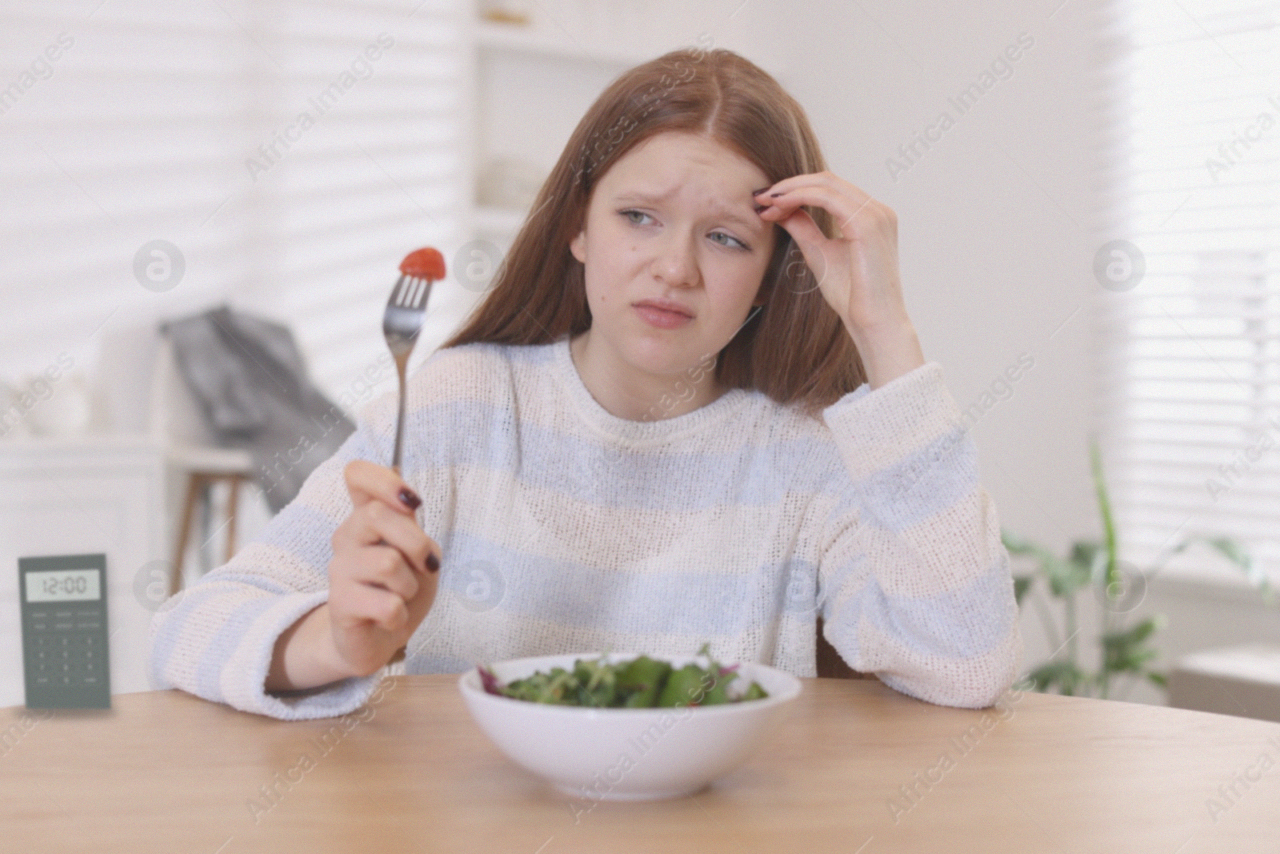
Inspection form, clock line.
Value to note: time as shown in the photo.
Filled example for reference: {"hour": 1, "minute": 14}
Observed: {"hour": 12, "minute": 0}
